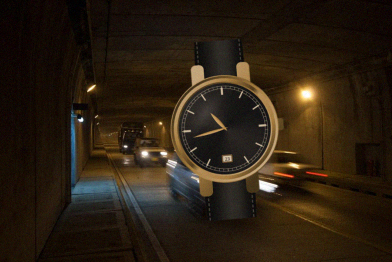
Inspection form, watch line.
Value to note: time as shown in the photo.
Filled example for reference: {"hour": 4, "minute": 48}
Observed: {"hour": 10, "minute": 43}
